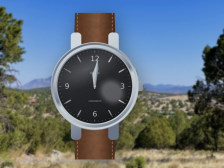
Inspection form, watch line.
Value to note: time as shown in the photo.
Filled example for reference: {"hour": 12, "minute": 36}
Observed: {"hour": 12, "minute": 1}
